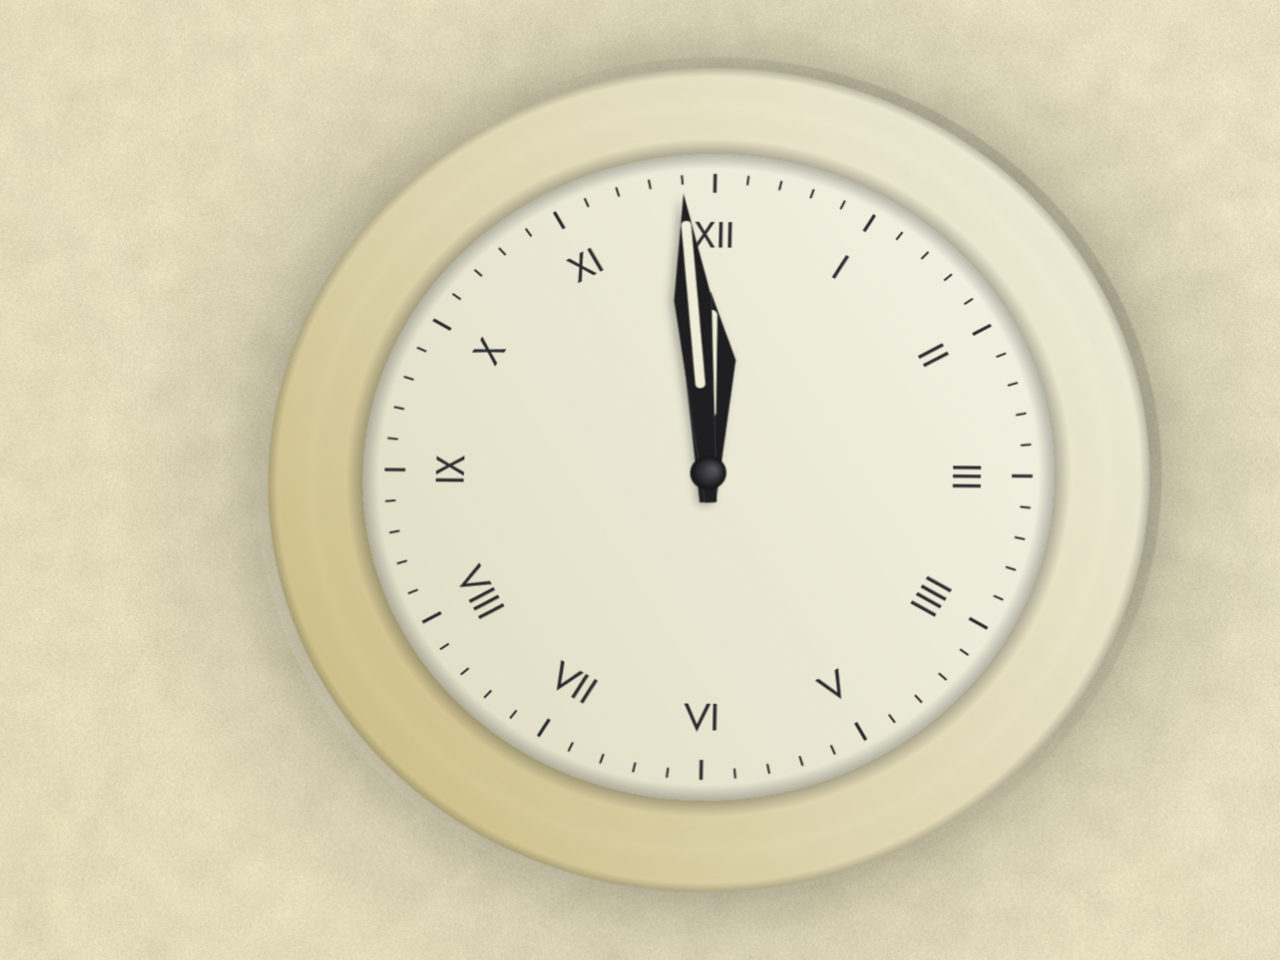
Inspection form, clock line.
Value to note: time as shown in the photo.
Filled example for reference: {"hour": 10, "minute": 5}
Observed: {"hour": 11, "minute": 59}
